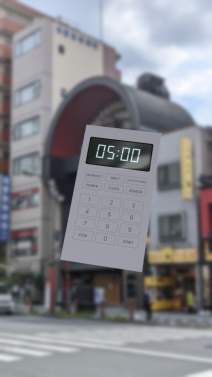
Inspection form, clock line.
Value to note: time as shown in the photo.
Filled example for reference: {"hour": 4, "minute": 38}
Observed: {"hour": 5, "minute": 0}
